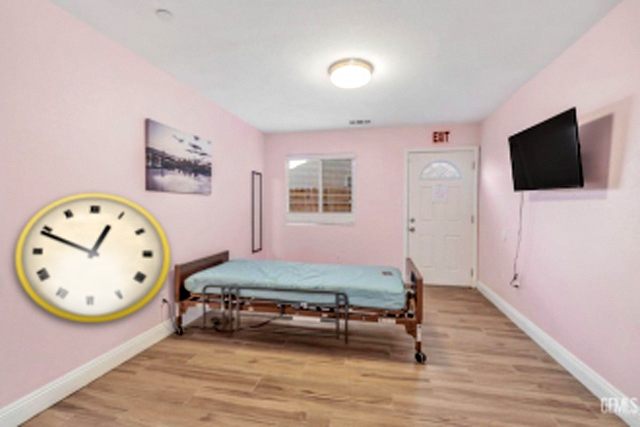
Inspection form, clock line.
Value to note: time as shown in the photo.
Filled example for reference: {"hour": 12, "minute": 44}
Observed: {"hour": 12, "minute": 49}
